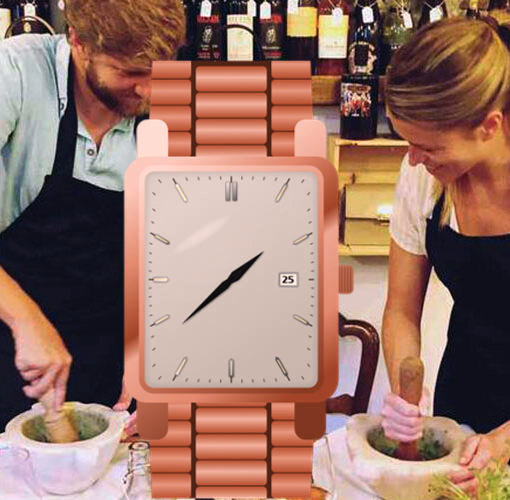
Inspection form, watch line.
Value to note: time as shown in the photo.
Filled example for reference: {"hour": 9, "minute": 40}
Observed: {"hour": 1, "minute": 38}
